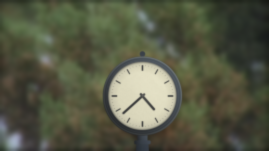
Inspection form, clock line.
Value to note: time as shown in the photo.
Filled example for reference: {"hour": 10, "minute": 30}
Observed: {"hour": 4, "minute": 38}
